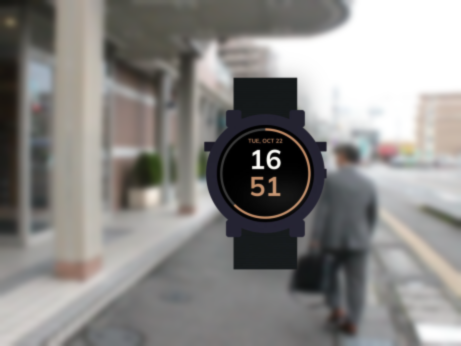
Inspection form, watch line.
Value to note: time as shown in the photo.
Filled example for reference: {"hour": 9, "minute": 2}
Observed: {"hour": 16, "minute": 51}
